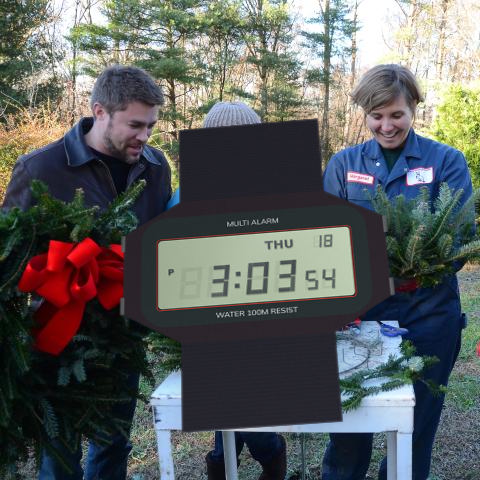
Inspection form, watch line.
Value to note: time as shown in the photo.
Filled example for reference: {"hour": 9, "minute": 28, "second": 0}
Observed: {"hour": 3, "minute": 3, "second": 54}
